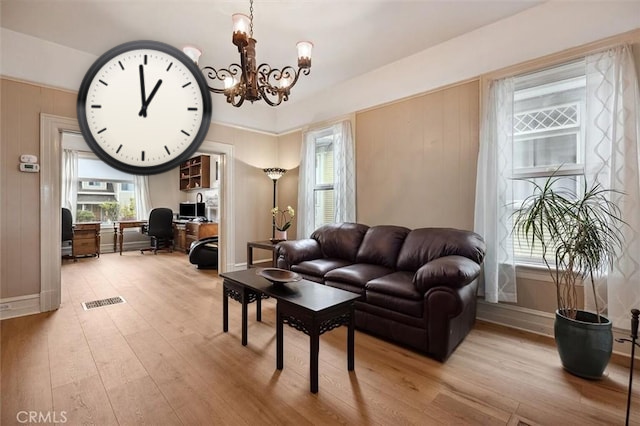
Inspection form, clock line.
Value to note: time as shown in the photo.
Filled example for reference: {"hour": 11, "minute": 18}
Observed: {"hour": 12, "minute": 59}
